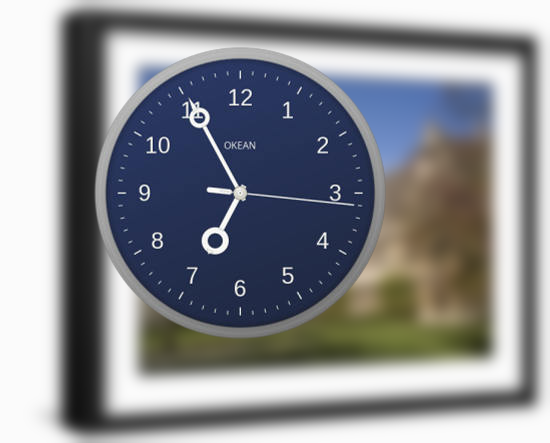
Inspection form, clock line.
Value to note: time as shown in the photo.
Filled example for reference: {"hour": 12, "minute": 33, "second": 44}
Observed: {"hour": 6, "minute": 55, "second": 16}
